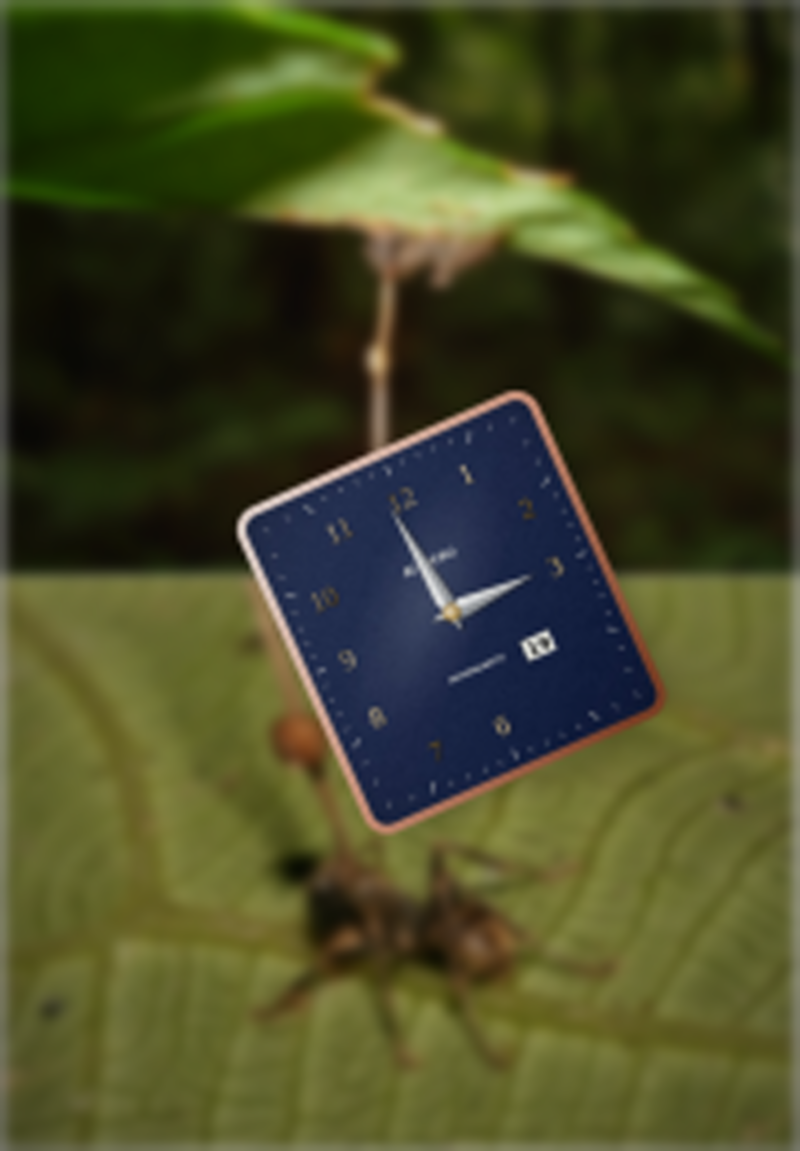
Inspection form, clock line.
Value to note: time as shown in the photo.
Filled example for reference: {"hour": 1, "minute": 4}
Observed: {"hour": 2, "minute": 59}
